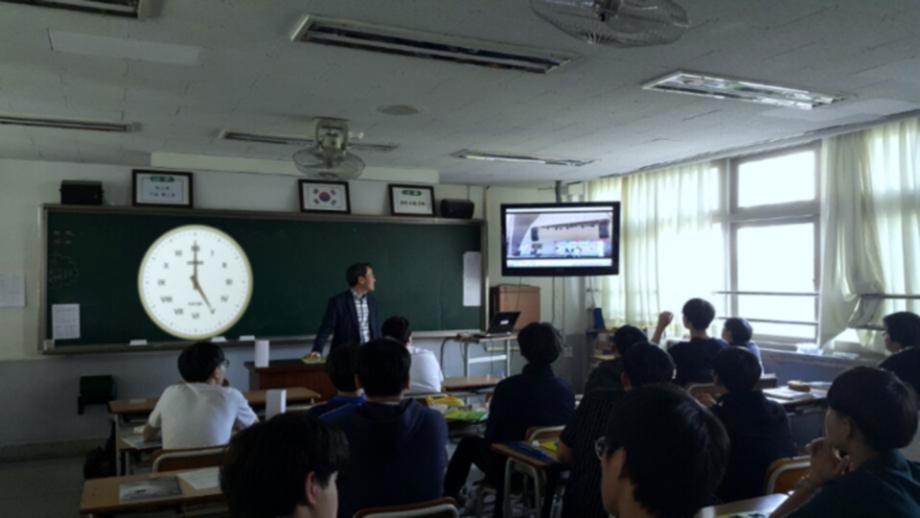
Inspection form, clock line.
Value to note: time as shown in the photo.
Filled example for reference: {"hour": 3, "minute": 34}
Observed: {"hour": 5, "minute": 0}
